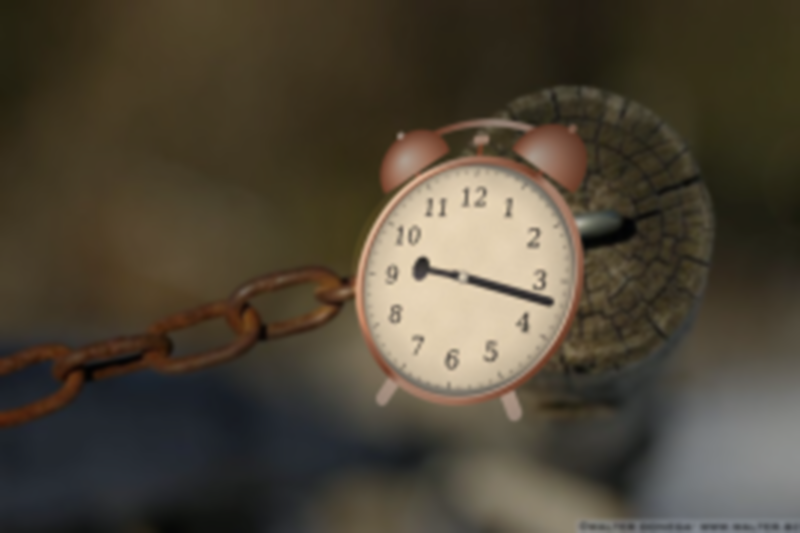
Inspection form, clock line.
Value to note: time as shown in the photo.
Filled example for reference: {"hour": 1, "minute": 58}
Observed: {"hour": 9, "minute": 17}
